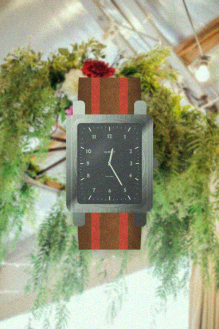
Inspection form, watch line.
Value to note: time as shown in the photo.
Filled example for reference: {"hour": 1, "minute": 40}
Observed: {"hour": 12, "minute": 25}
